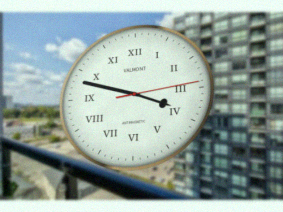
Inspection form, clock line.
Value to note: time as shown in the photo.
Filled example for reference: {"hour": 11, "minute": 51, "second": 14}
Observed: {"hour": 3, "minute": 48, "second": 14}
